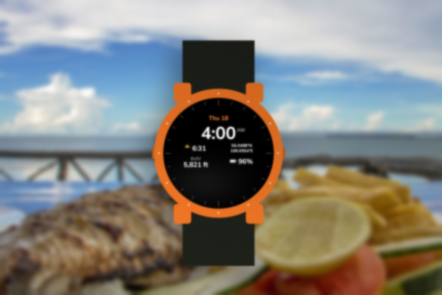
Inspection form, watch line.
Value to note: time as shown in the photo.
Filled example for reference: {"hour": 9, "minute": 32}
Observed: {"hour": 4, "minute": 0}
